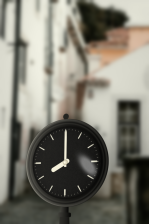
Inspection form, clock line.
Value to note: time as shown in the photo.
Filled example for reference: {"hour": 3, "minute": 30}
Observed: {"hour": 8, "minute": 0}
